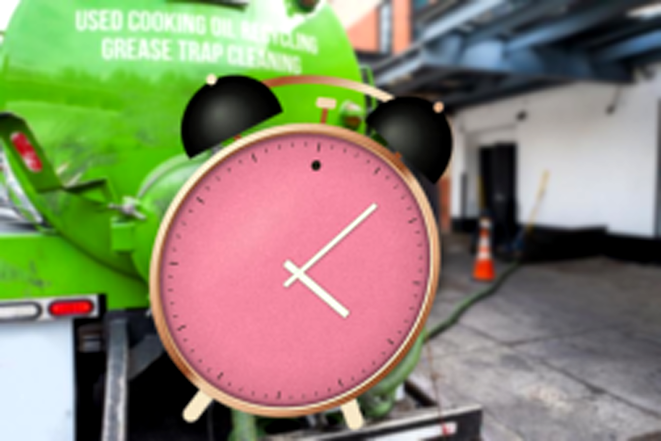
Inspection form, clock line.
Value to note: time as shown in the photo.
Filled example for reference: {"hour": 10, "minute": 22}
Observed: {"hour": 4, "minute": 7}
